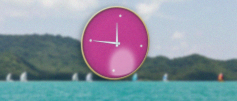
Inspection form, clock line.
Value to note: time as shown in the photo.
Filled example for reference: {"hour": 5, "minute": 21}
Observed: {"hour": 11, "minute": 45}
